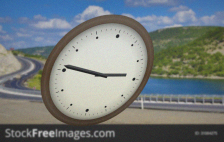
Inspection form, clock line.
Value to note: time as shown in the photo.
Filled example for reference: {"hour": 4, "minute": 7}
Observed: {"hour": 2, "minute": 46}
